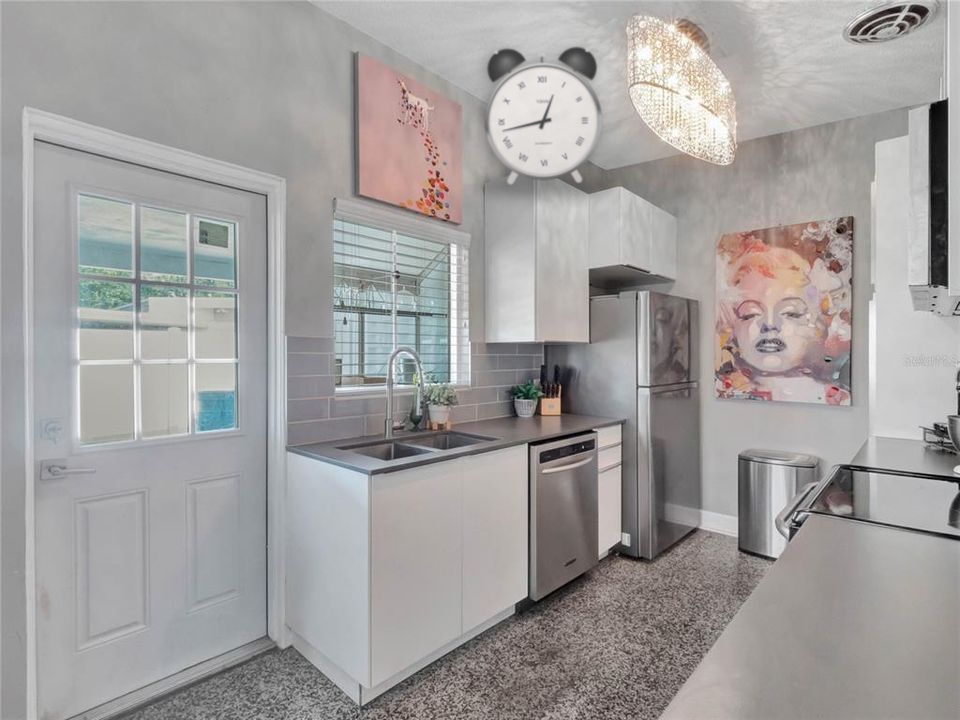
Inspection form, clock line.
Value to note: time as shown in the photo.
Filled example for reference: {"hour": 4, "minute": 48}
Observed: {"hour": 12, "minute": 43}
